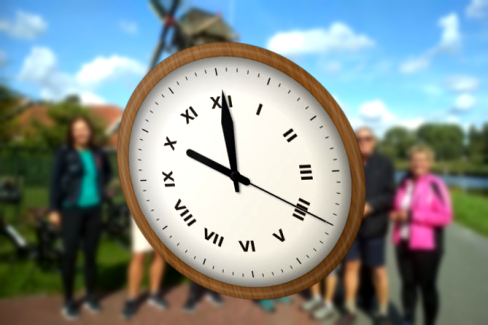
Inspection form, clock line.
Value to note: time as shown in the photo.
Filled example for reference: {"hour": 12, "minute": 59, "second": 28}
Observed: {"hour": 10, "minute": 0, "second": 20}
